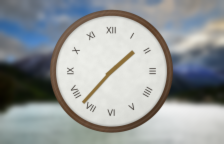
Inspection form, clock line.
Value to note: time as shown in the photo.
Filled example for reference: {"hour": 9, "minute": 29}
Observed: {"hour": 1, "minute": 37}
